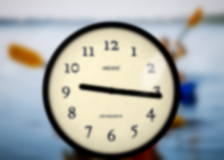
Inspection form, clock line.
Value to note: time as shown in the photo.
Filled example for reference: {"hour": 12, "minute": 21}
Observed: {"hour": 9, "minute": 16}
